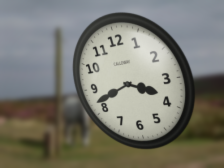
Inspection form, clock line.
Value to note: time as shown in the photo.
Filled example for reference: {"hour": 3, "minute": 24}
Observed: {"hour": 3, "minute": 42}
